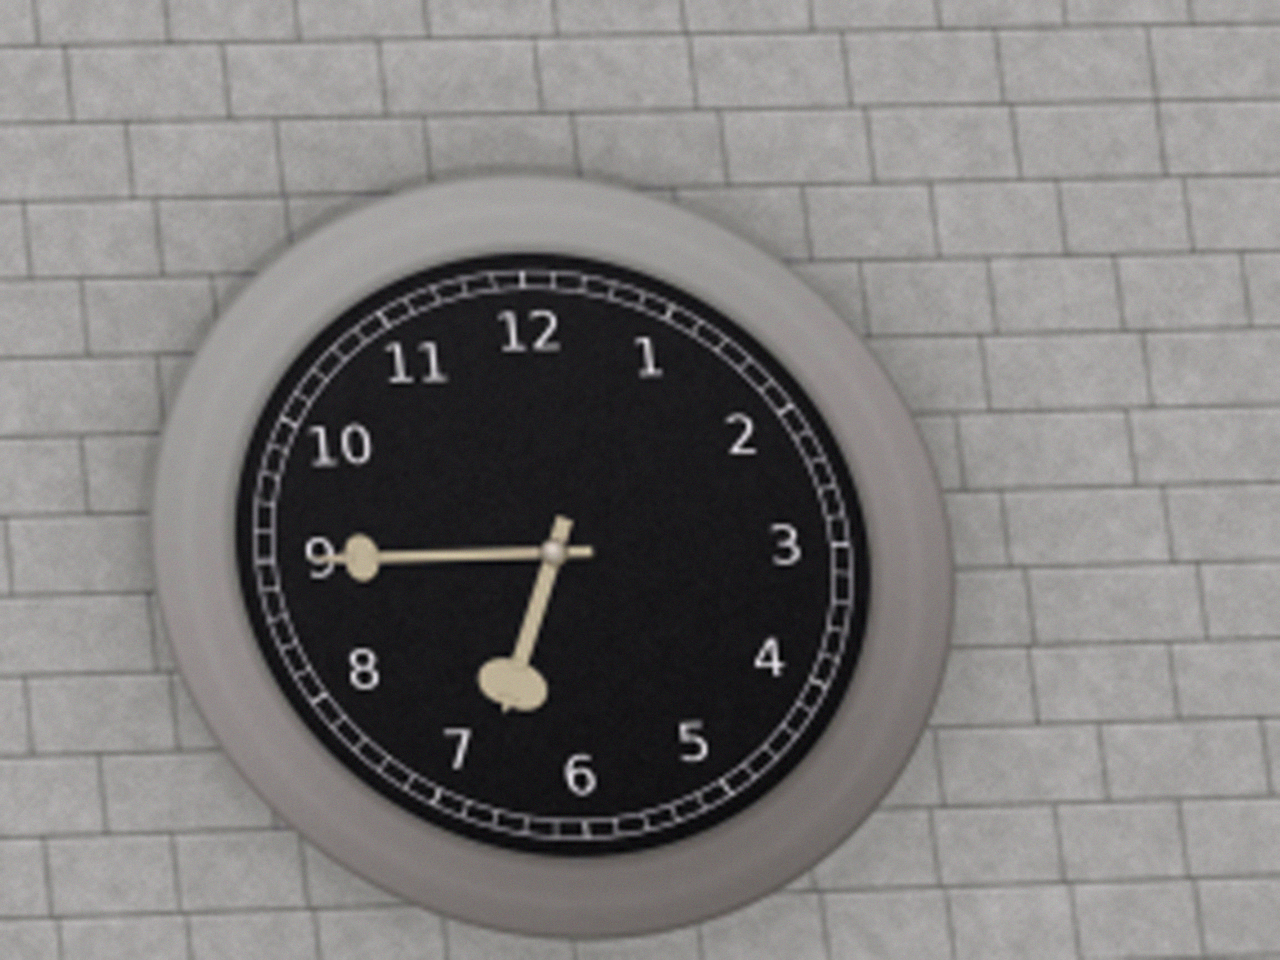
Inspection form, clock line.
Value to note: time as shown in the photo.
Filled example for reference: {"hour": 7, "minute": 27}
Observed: {"hour": 6, "minute": 45}
